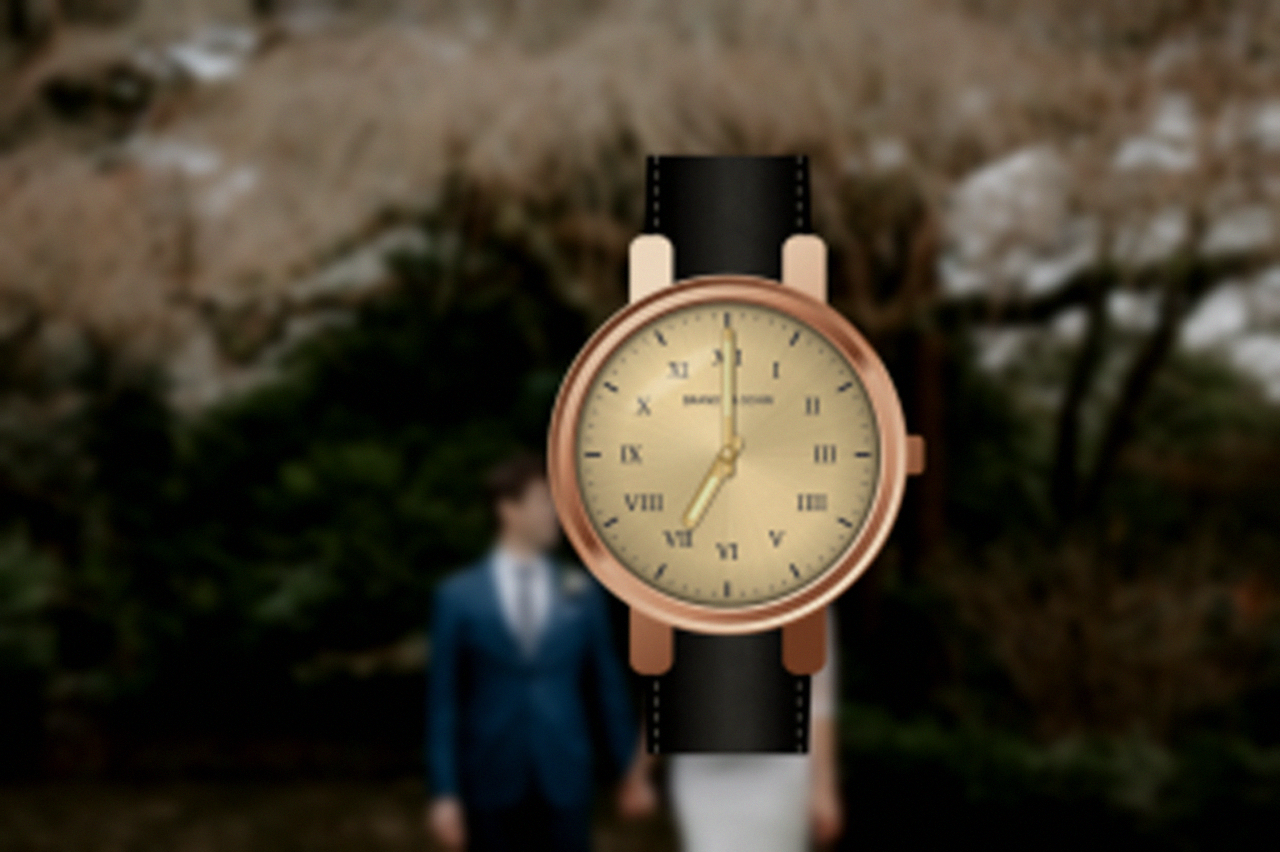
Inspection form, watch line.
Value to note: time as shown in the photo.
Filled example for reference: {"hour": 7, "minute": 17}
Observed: {"hour": 7, "minute": 0}
